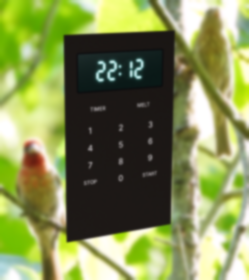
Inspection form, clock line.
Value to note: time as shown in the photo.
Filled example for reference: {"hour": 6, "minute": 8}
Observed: {"hour": 22, "minute": 12}
